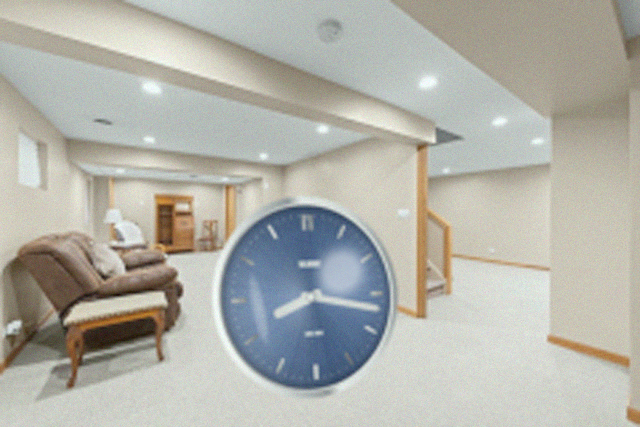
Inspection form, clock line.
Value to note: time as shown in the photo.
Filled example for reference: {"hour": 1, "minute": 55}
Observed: {"hour": 8, "minute": 17}
